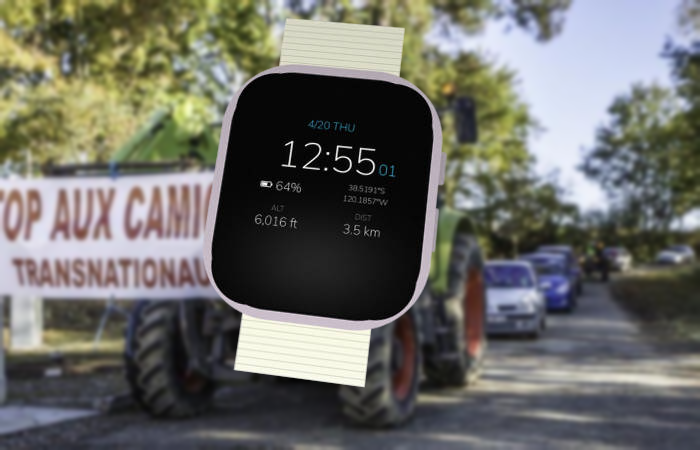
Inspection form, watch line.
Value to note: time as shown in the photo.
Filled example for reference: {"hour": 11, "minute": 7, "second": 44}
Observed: {"hour": 12, "minute": 55, "second": 1}
